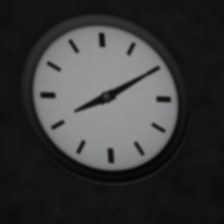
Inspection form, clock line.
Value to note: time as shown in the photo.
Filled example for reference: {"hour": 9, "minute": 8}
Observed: {"hour": 8, "minute": 10}
